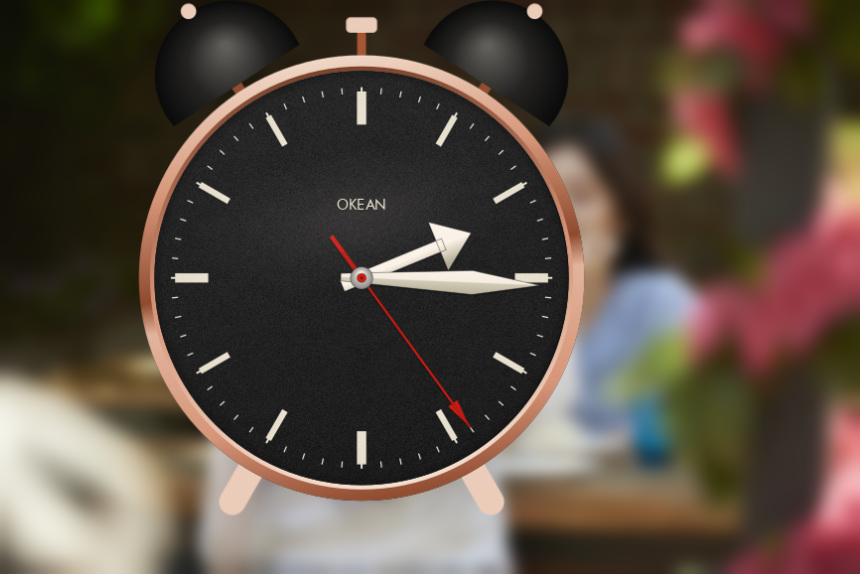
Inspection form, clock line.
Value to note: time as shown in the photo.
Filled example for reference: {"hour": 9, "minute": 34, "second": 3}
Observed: {"hour": 2, "minute": 15, "second": 24}
